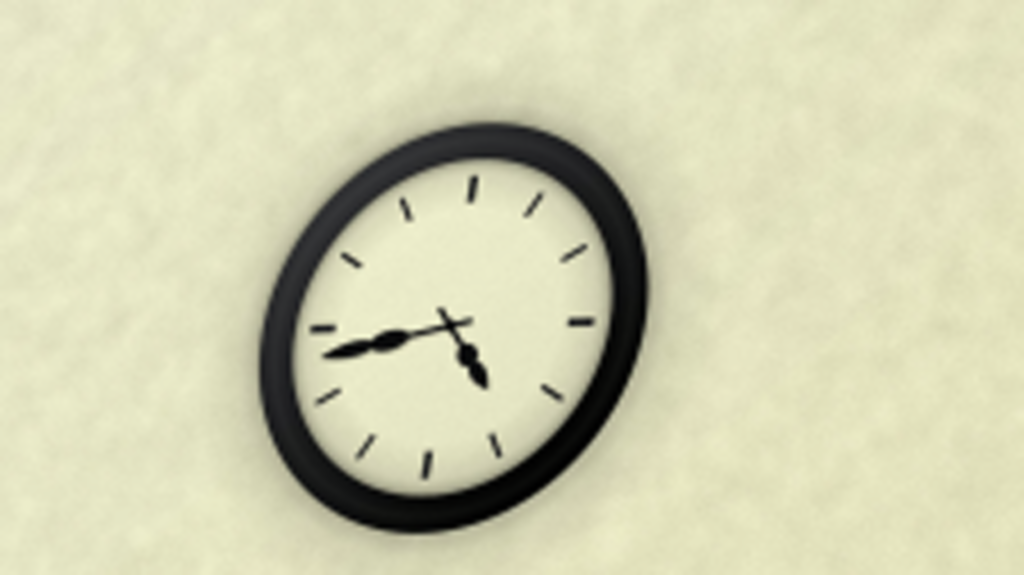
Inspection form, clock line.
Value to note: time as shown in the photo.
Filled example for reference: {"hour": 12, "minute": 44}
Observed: {"hour": 4, "minute": 43}
